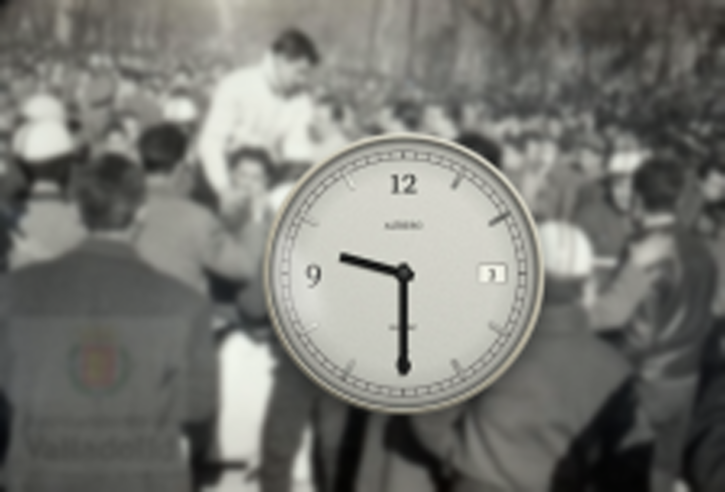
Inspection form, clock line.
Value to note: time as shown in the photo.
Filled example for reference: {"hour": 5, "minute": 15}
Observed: {"hour": 9, "minute": 30}
